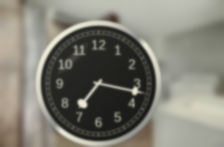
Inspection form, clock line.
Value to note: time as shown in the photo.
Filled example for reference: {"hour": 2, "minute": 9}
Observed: {"hour": 7, "minute": 17}
